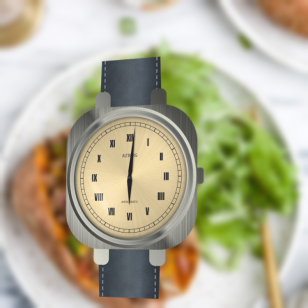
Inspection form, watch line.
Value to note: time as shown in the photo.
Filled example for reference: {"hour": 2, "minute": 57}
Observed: {"hour": 6, "minute": 1}
